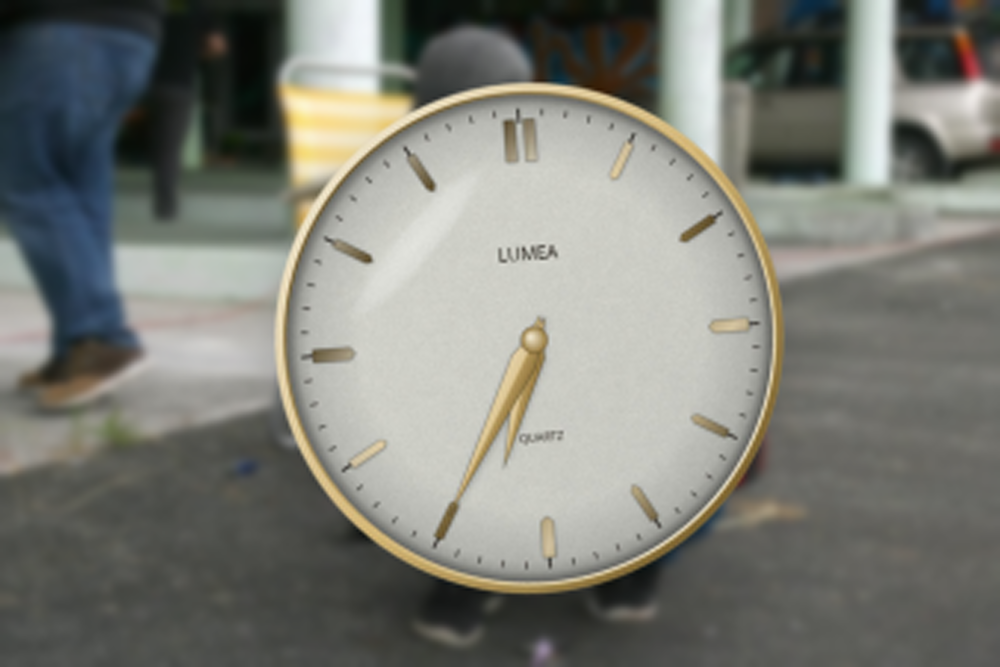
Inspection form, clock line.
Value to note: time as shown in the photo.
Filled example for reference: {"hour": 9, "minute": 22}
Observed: {"hour": 6, "minute": 35}
